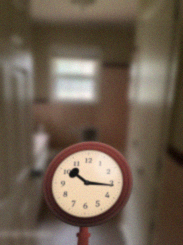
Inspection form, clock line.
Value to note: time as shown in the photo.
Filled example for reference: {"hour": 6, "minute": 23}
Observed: {"hour": 10, "minute": 16}
